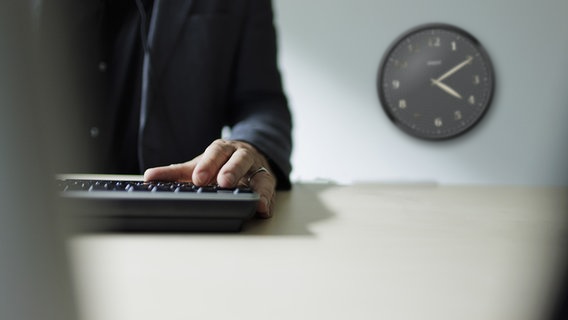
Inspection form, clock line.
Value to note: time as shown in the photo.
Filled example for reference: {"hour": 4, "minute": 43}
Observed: {"hour": 4, "minute": 10}
